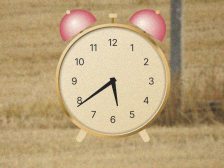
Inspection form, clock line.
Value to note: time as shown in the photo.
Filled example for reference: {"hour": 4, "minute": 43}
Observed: {"hour": 5, "minute": 39}
